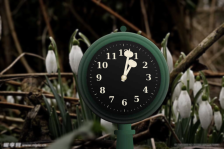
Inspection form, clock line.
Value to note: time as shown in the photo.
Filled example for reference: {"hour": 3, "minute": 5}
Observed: {"hour": 1, "minute": 2}
